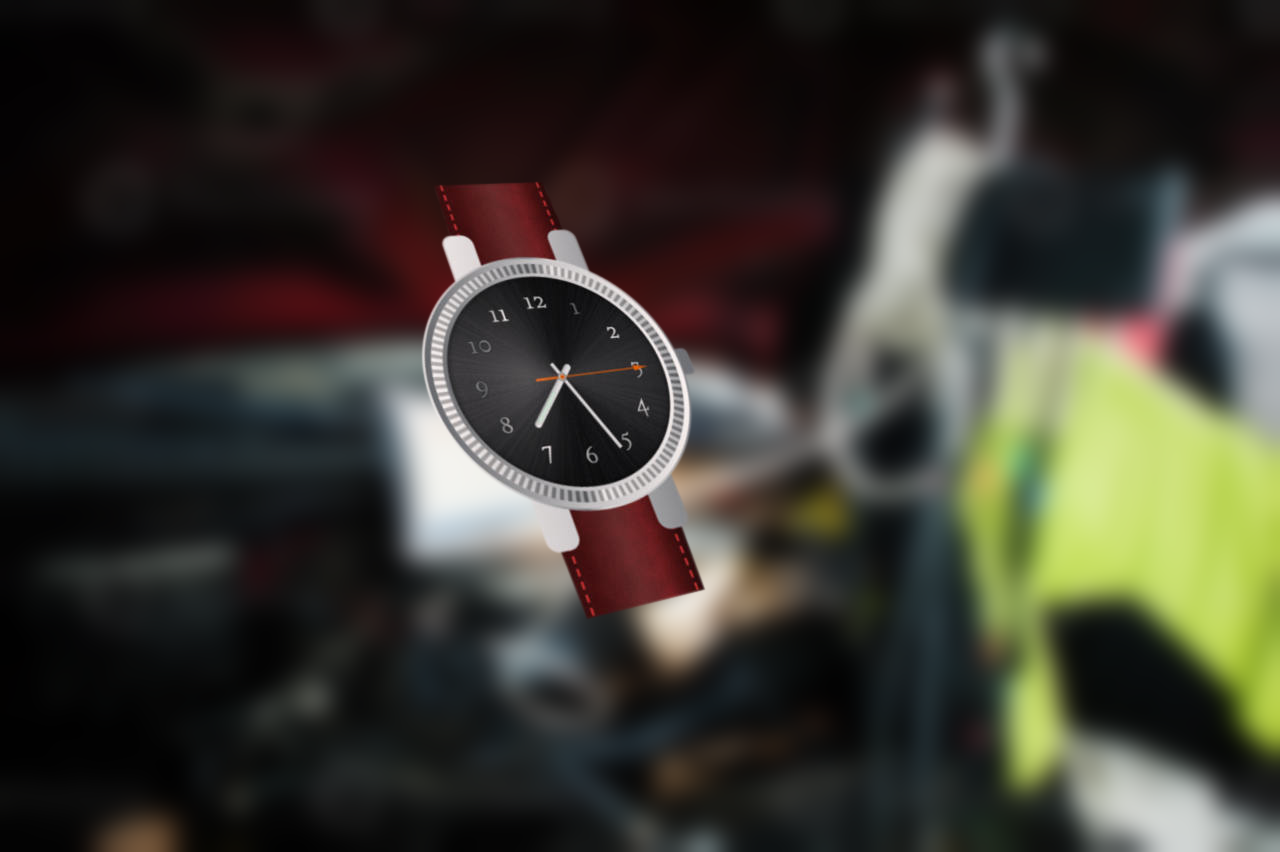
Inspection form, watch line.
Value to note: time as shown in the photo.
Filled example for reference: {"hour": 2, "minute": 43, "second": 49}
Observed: {"hour": 7, "minute": 26, "second": 15}
